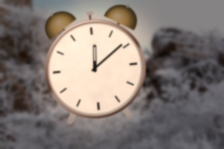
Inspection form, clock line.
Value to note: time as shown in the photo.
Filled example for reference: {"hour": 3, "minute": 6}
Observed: {"hour": 12, "minute": 9}
